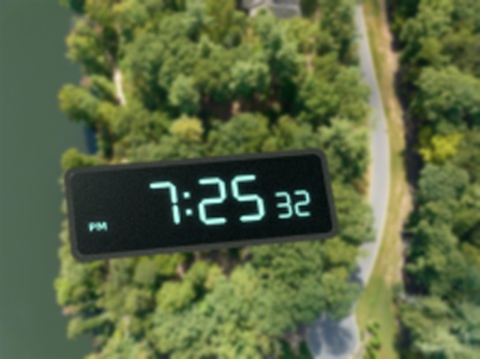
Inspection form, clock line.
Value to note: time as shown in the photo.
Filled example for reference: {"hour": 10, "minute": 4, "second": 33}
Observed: {"hour": 7, "minute": 25, "second": 32}
